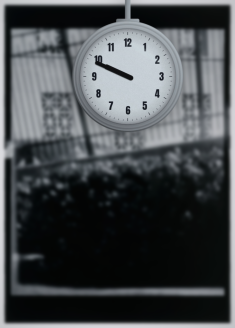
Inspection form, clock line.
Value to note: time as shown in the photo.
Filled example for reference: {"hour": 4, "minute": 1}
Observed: {"hour": 9, "minute": 49}
